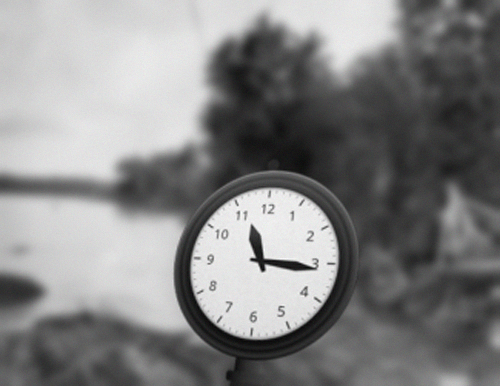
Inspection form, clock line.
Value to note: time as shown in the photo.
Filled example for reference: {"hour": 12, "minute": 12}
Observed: {"hour": 11, "minute": 16}
